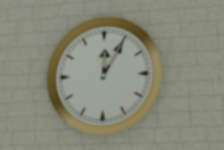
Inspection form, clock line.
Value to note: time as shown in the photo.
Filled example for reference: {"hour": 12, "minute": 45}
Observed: {"hour": 12, "minute": 5}
